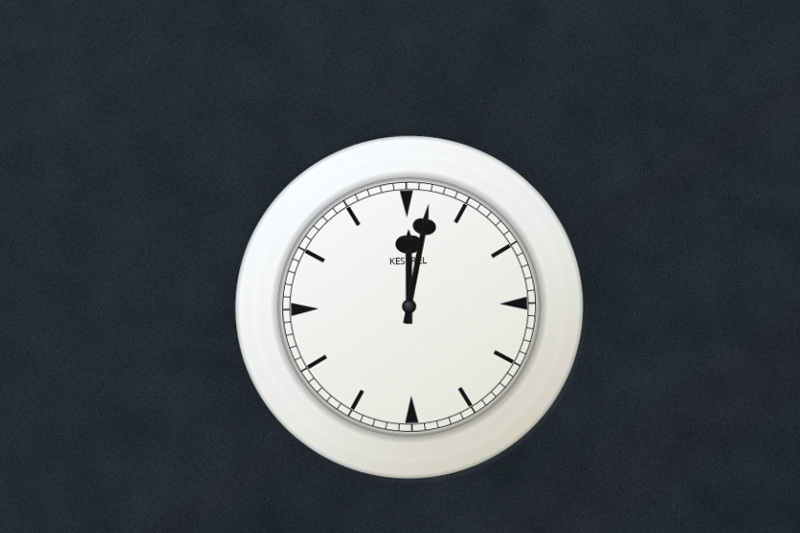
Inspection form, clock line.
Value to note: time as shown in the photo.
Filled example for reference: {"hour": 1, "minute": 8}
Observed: {"hour": 12, "minute": 2}
